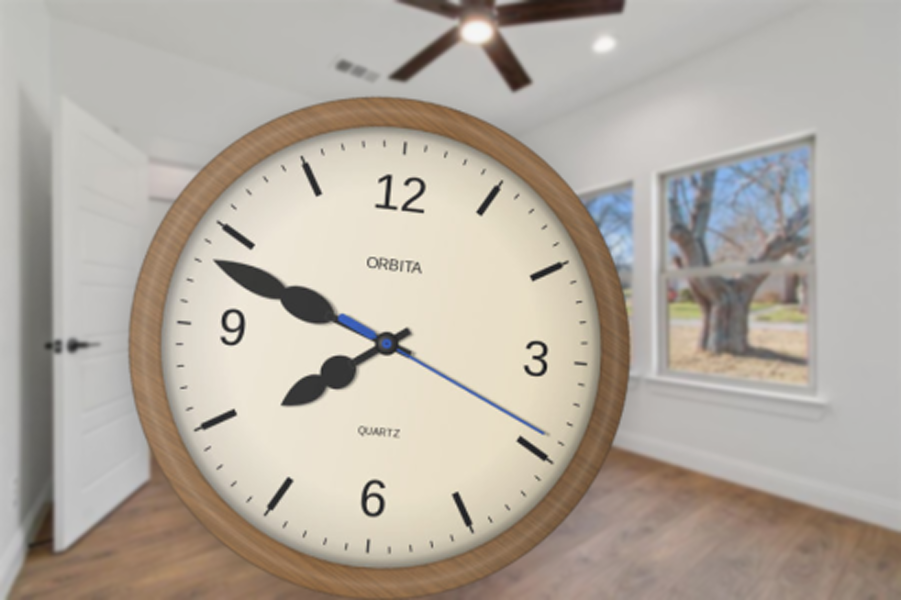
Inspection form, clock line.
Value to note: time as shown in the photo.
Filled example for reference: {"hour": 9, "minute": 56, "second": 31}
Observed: {"hour": 7, "minute": 48, "second": 19}
